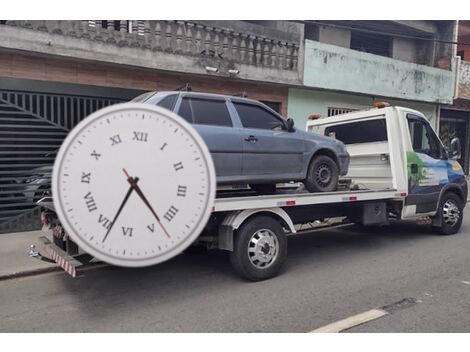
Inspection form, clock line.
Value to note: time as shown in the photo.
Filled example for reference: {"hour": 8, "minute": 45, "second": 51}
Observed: {"hour": 4, "minute": 33, "second": 23}
